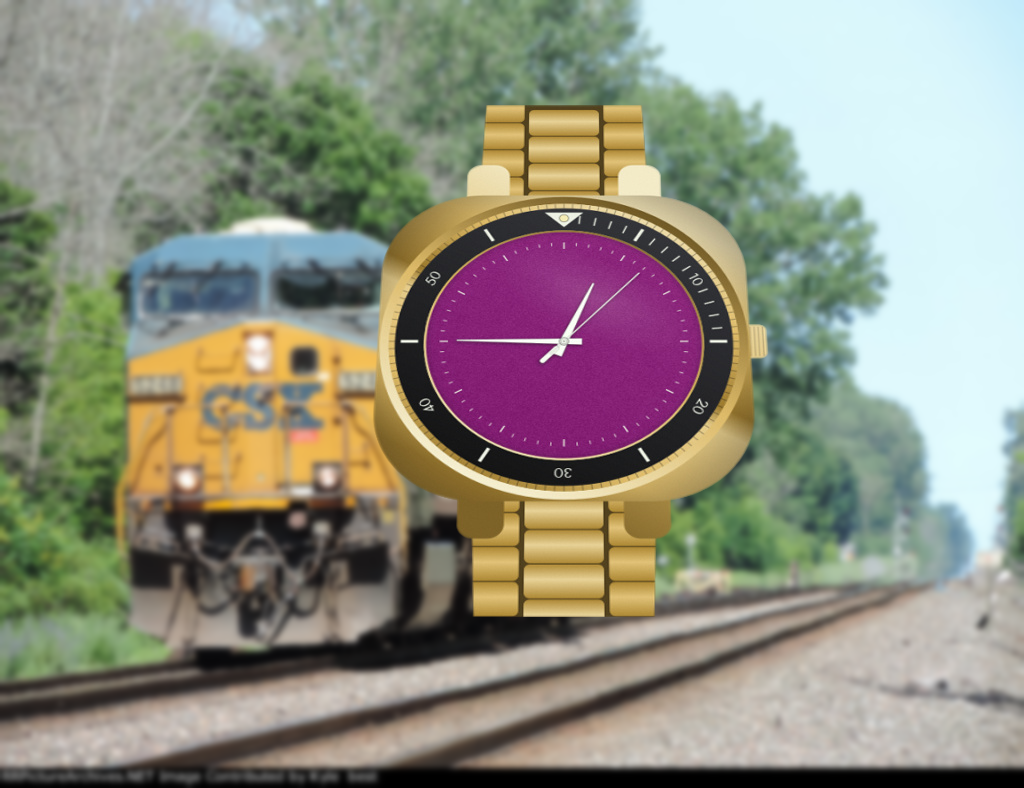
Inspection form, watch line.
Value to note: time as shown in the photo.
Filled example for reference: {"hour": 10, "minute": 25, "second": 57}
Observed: {"hour": 12, "minute": 45, "second": 7}
